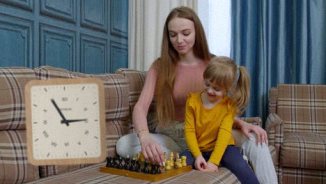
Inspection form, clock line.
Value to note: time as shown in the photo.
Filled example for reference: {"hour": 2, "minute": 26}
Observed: {"hour": 2, "minute": 55}
